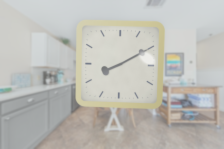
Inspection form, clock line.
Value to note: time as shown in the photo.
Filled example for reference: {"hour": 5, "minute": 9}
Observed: {"hour": 8, "minute": 10}
